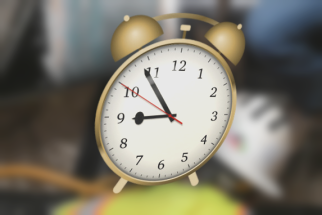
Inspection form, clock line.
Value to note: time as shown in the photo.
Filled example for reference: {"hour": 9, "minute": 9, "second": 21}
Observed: {"hour": 8, "minute": 53, "second": 50}
